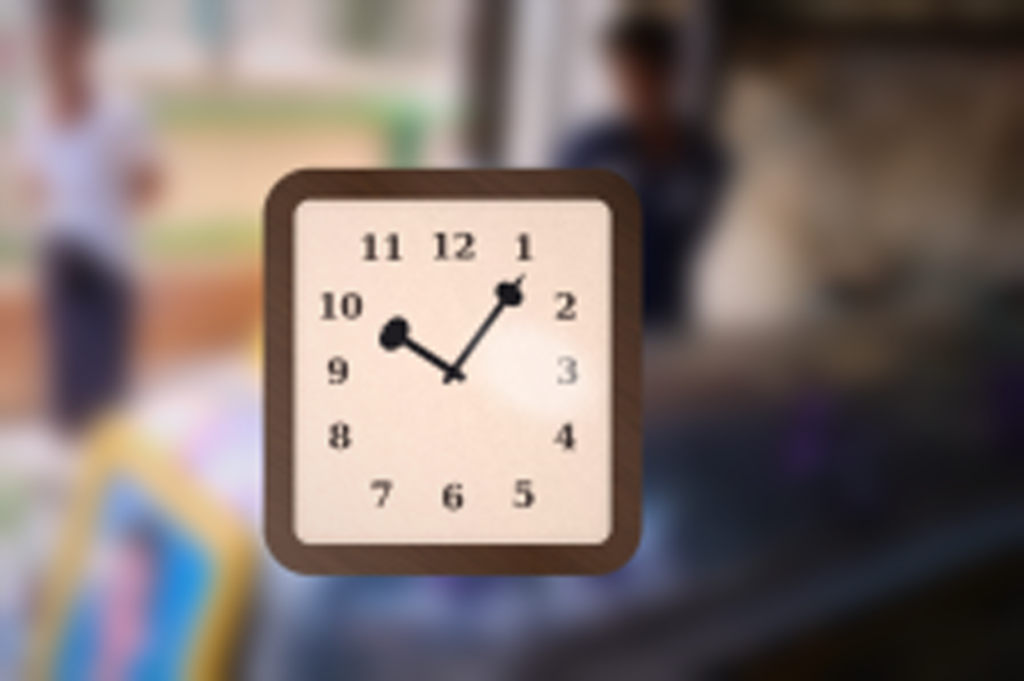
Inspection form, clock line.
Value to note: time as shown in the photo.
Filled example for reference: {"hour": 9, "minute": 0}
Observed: {"hour": 10, "minute": 6}
